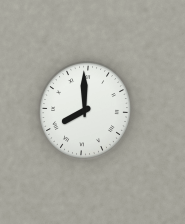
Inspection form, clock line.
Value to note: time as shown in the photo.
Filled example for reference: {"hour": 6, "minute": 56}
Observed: {"hour": 7, "minute": 59}
